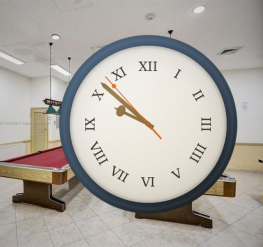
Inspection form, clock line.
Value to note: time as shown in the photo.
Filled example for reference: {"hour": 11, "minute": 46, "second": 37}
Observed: {"hour": 9, "minute": 51, "second": 53}
